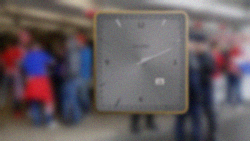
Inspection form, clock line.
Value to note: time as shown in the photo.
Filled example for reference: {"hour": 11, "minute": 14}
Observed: {"hour": 2, "minute": 11}
